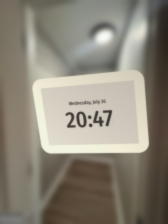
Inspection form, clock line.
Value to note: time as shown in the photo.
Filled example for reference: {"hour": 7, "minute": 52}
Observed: {"hour": 20, "minute": 47}
